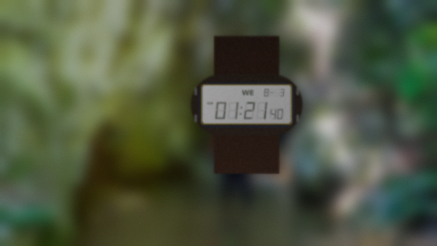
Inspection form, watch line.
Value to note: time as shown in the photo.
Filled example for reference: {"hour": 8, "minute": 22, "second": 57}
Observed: {"hour": 1, "minute": 21, "second": 40}
